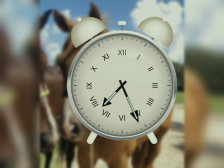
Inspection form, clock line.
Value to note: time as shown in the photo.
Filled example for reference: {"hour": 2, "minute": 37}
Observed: {"hour": 7, "minute": 26}
